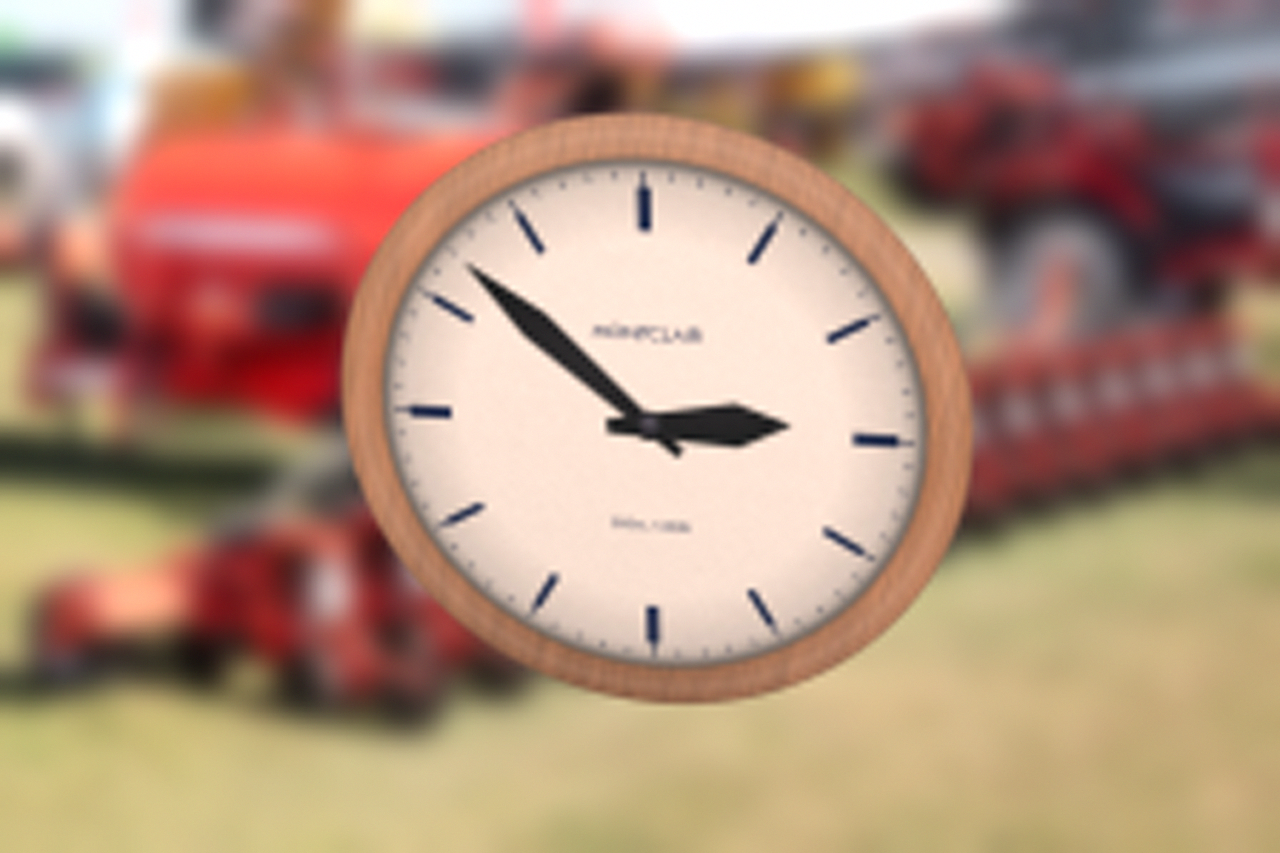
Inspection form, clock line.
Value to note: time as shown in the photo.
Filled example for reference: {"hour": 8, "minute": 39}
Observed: {"hour": 2, "minute": 52}
